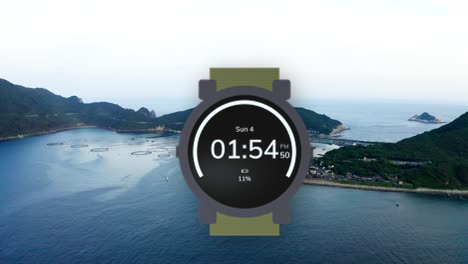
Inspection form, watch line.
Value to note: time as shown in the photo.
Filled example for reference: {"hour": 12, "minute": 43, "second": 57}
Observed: {"hour": 1, "minute": 54, "second": 50}
